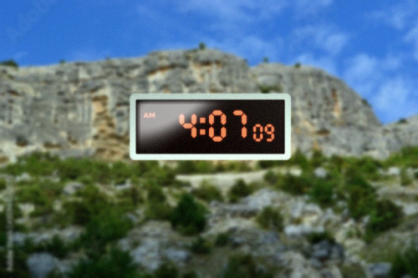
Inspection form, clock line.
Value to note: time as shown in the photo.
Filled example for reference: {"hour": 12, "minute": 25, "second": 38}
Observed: {"hour": 4, "minute": 7, "second": 9}
